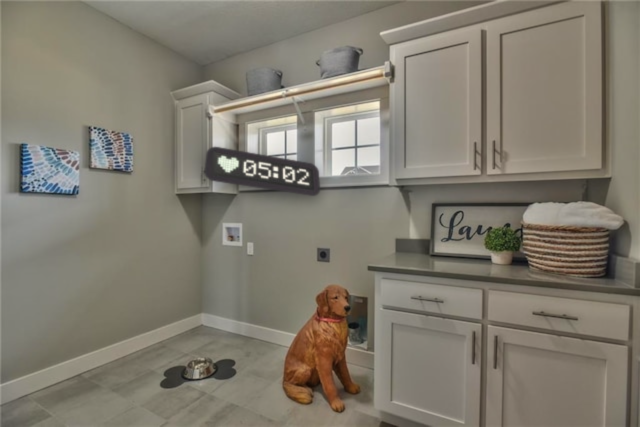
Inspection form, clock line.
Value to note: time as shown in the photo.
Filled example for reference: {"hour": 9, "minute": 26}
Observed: {"hour": 5, "minute": 2}
